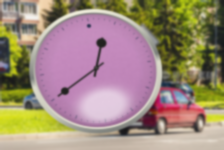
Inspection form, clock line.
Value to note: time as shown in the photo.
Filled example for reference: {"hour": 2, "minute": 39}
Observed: {"hour": 12, "minute": 40}
